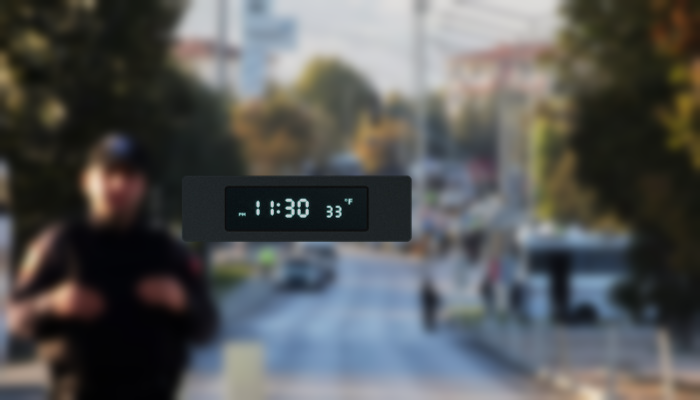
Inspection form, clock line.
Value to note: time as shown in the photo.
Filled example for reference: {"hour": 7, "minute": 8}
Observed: {"hour": 11, "minute": 30}
